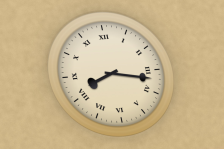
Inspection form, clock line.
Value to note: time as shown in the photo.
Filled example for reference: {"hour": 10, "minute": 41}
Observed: {"hour": 8, "minute": 17}
